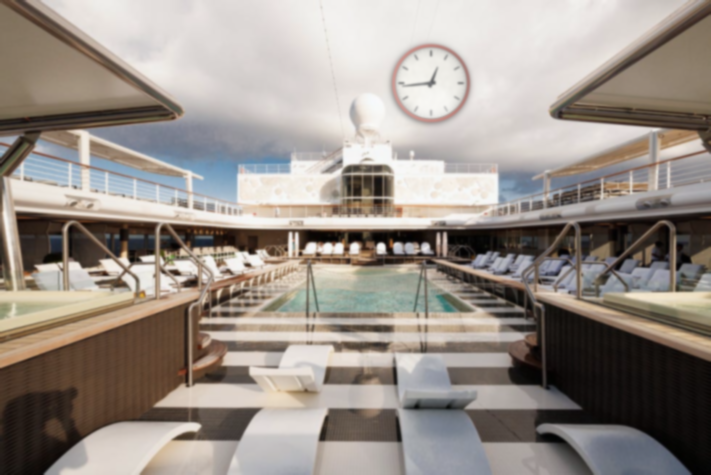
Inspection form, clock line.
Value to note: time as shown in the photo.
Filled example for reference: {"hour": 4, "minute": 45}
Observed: {"hour": 12, "minute": 44}
